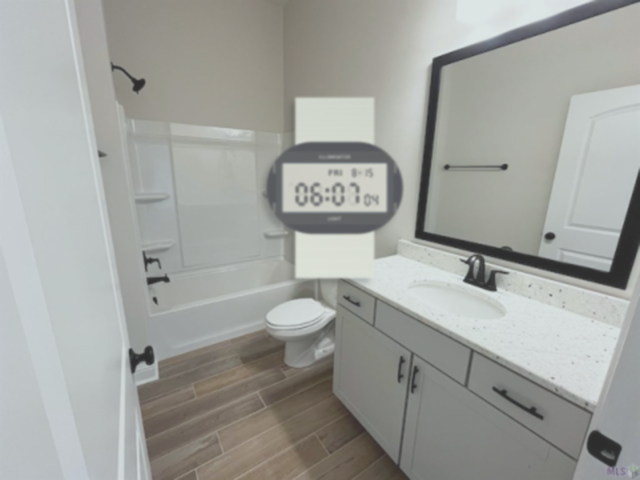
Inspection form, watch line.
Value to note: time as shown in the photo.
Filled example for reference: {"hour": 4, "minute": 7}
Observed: {"hour": 6, "minute": 7}
